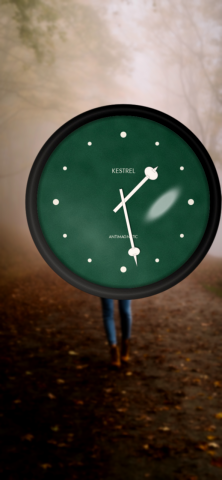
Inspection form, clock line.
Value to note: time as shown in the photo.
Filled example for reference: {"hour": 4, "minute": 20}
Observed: {"hour": 1, "minute": 28}
